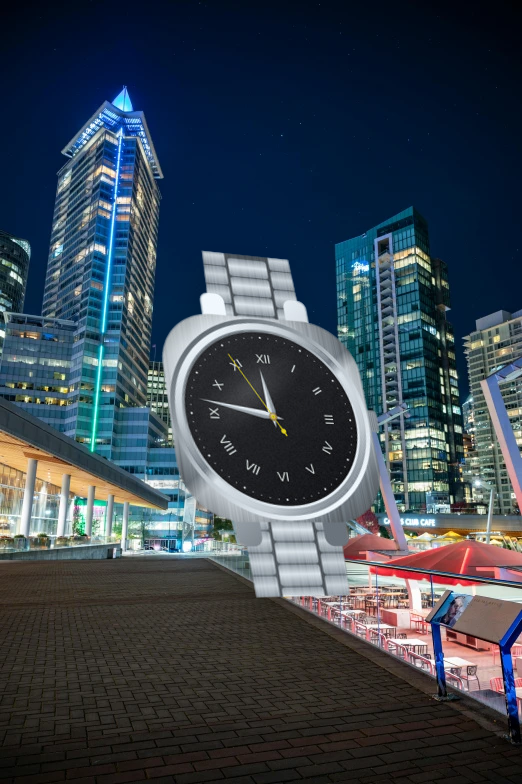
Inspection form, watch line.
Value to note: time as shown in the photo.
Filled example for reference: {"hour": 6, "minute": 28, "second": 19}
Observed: {"hour": 11, "minute": 46, "second": 55}
